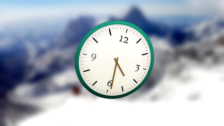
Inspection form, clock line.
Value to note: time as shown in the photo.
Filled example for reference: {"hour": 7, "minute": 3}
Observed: {"hour": 4, "minute": 29}
